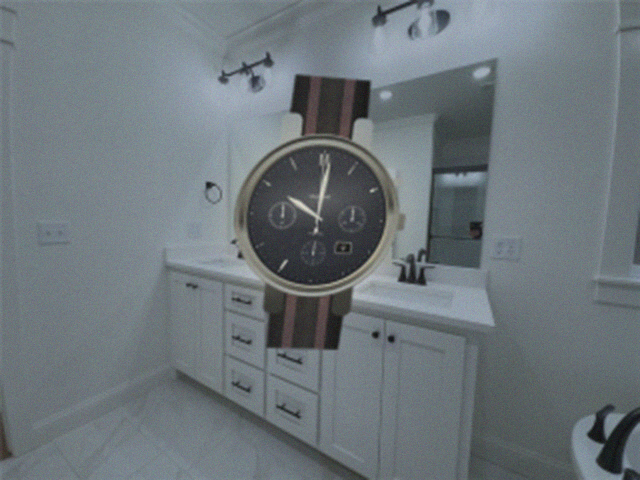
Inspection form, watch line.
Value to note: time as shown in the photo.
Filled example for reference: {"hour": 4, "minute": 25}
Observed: {"hour": 10, "minute": 1}
